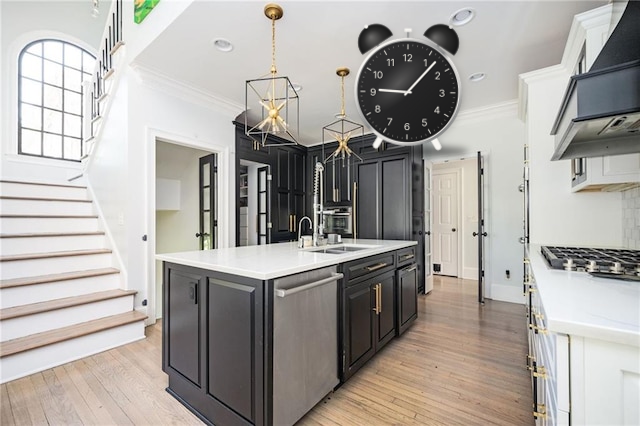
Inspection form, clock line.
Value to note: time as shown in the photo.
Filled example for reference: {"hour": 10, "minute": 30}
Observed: {"hour": 9, "minute": 7}
